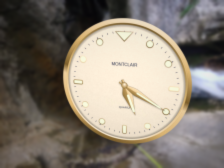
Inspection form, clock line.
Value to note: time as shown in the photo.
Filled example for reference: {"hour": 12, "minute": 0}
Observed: {"hour": 5, "minute": 20}
